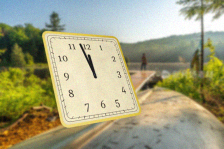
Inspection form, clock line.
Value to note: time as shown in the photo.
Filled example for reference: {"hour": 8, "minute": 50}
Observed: {"hour": 11, "minute": 58}
